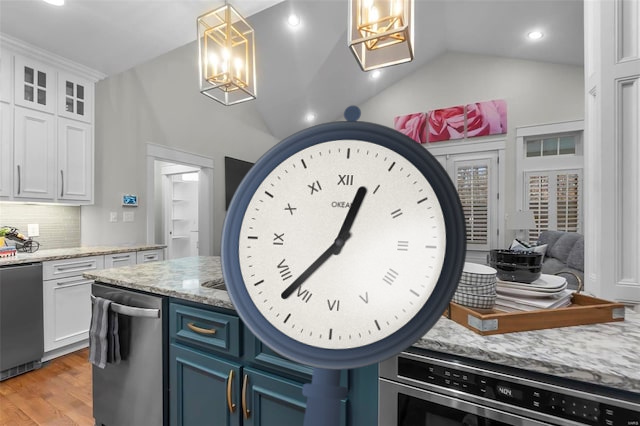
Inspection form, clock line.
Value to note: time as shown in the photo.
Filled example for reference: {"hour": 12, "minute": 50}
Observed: {"hour": 12, "minute": 37}
